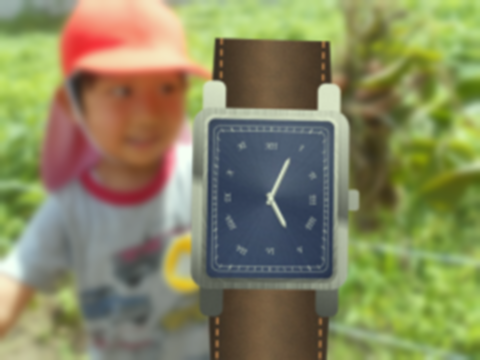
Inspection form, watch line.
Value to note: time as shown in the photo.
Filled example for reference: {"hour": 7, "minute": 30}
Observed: {"hour": 5, "minute": 4}
